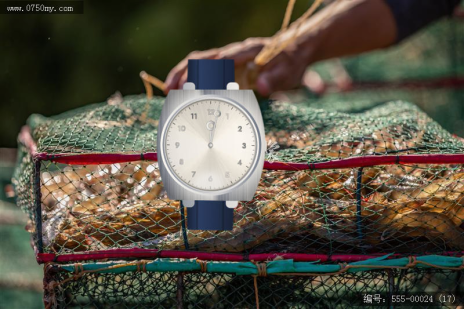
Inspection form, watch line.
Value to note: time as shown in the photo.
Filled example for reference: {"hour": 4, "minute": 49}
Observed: {"hour": 12, "minute": 2}
